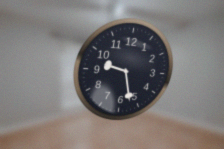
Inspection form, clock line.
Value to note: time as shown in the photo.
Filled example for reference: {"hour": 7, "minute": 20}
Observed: {"hour": 9, "minute": 27}
